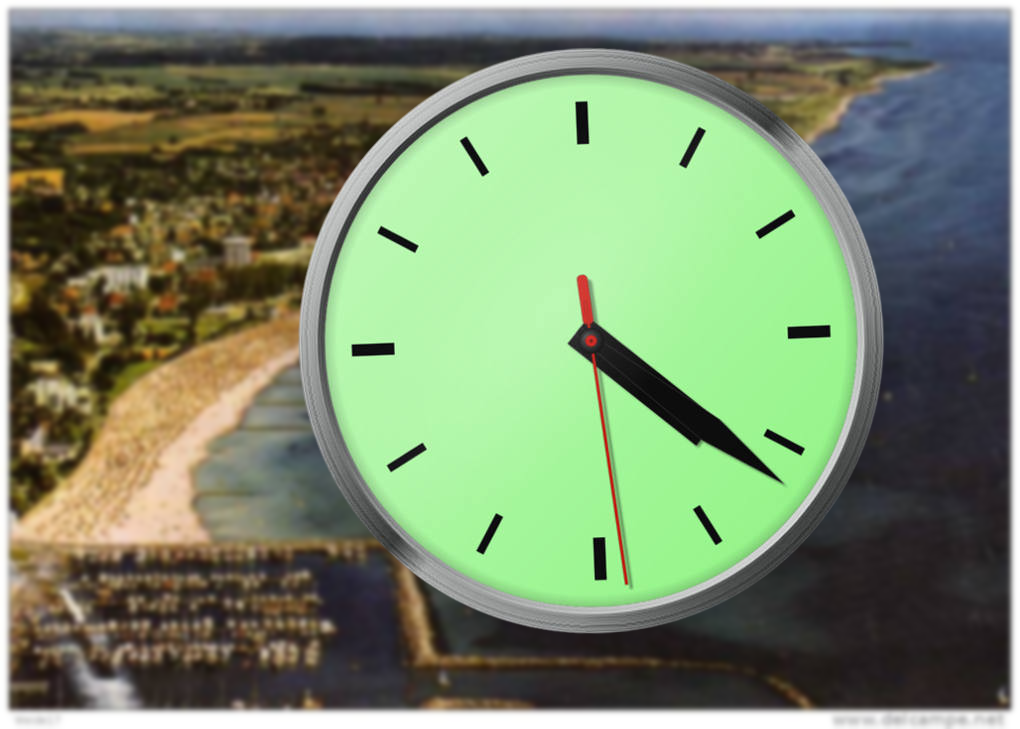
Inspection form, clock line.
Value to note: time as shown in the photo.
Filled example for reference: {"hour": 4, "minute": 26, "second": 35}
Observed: {"hour": 4, "minute": 21, "second": 29}
